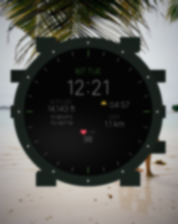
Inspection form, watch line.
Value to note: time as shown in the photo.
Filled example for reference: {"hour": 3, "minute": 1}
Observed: {"hour": 12, "minute": 21}
